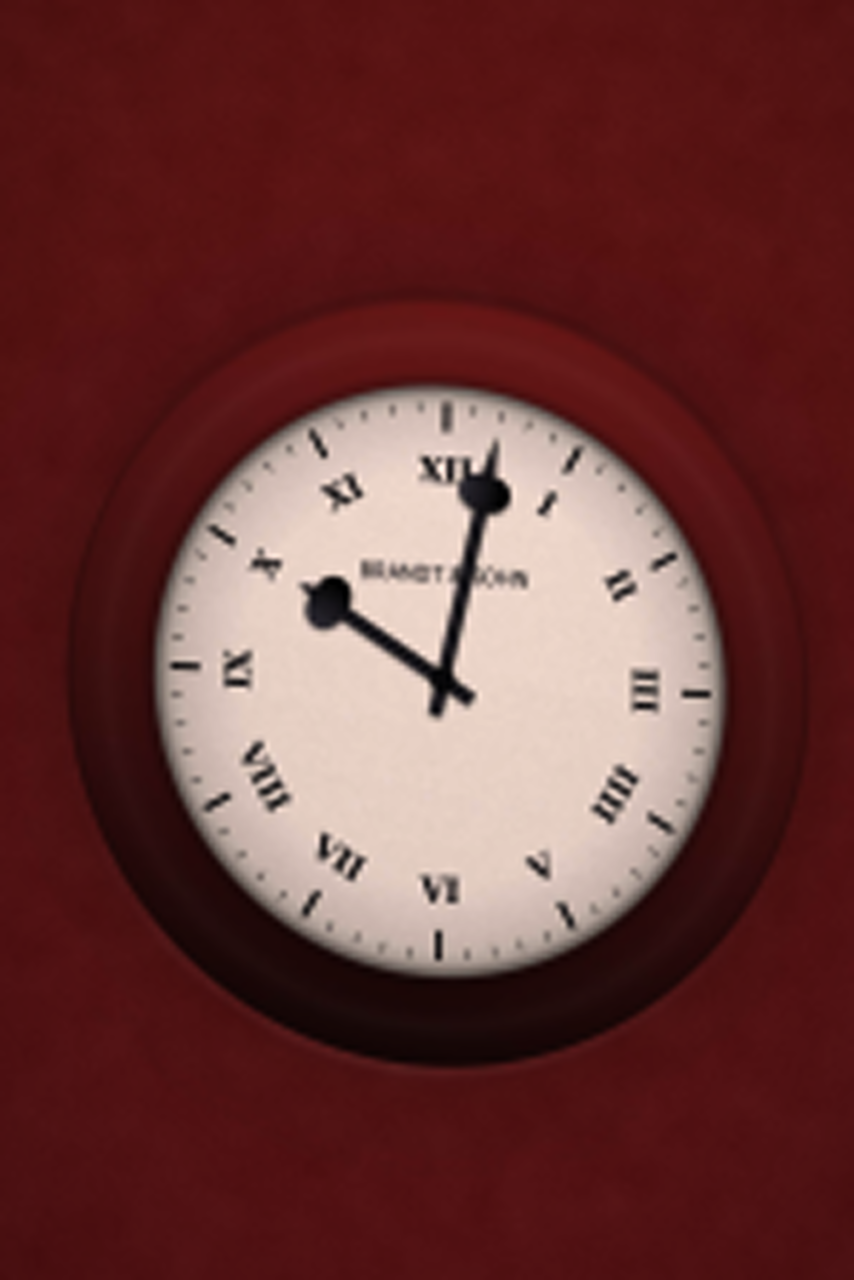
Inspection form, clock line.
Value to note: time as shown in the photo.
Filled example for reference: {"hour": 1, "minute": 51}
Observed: {"hour": 10, "minute": 2}
